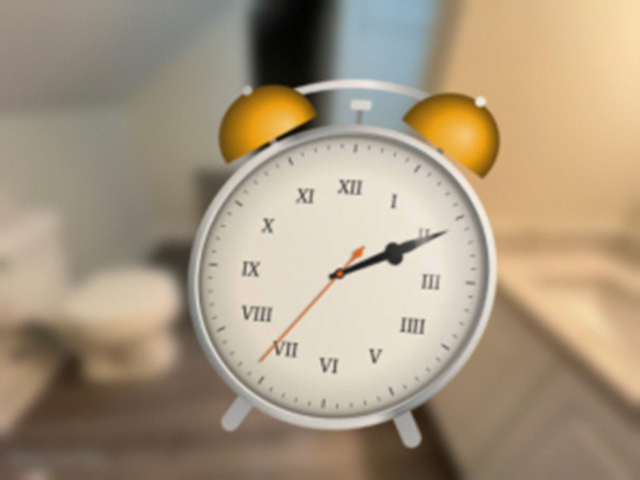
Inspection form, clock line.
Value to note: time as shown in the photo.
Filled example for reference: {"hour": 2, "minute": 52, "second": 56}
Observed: {"hour": 2, "minute": 10, "second": 36}
